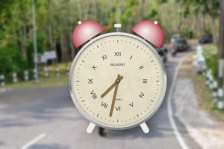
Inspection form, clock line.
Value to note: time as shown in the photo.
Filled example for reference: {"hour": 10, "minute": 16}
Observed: {"hour": 7, "minute": 32}
